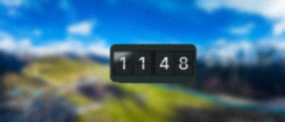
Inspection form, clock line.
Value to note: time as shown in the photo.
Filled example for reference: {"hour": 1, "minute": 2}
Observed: {"hour": 11, "minute": 48}
